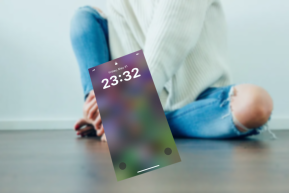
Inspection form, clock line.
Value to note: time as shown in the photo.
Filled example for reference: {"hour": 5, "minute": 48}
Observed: {"hour": 23, "minute": 32}
